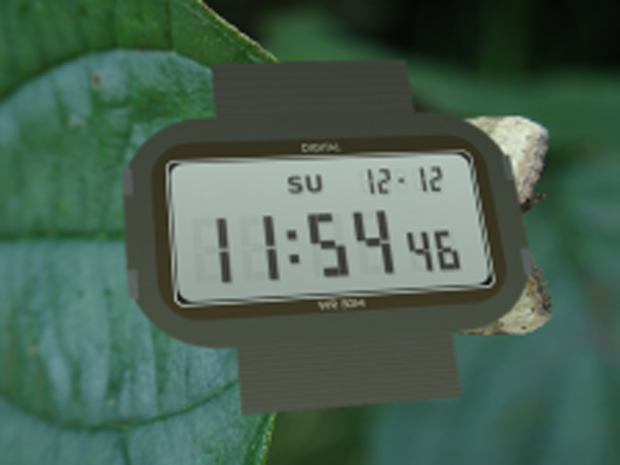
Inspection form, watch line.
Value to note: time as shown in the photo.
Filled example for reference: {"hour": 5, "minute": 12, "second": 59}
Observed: {"hour": 11, "minute": 54, "second": 46}
